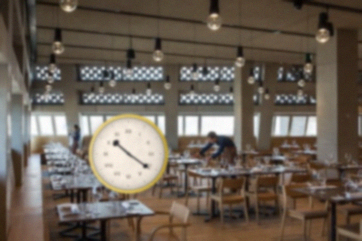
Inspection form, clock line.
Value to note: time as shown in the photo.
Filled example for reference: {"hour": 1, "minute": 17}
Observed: {"hour": 10, "minute": 21}
